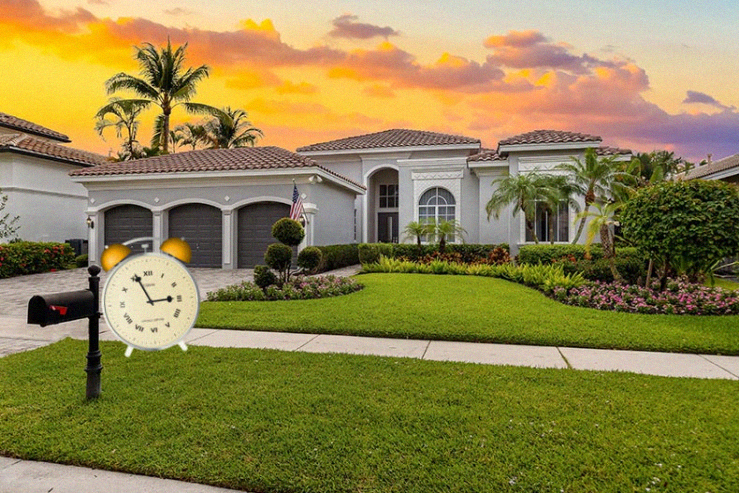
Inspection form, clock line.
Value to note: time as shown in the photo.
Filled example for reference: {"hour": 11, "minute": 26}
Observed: {"hour": 2, "minute": 56}
